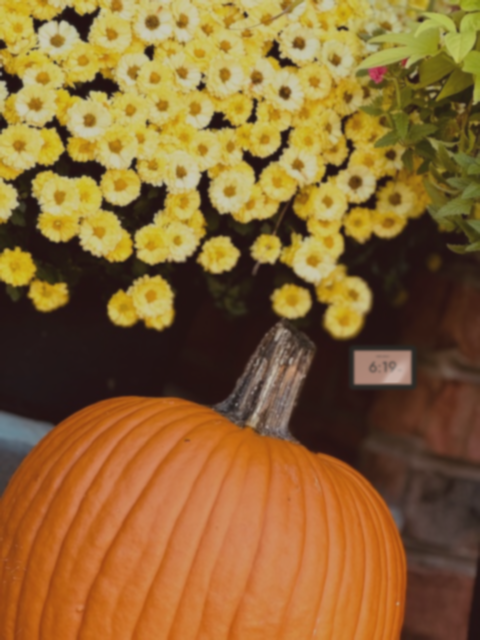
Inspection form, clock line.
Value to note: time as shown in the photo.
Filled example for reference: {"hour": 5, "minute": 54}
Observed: {"hour": 6, "minute": 19}
